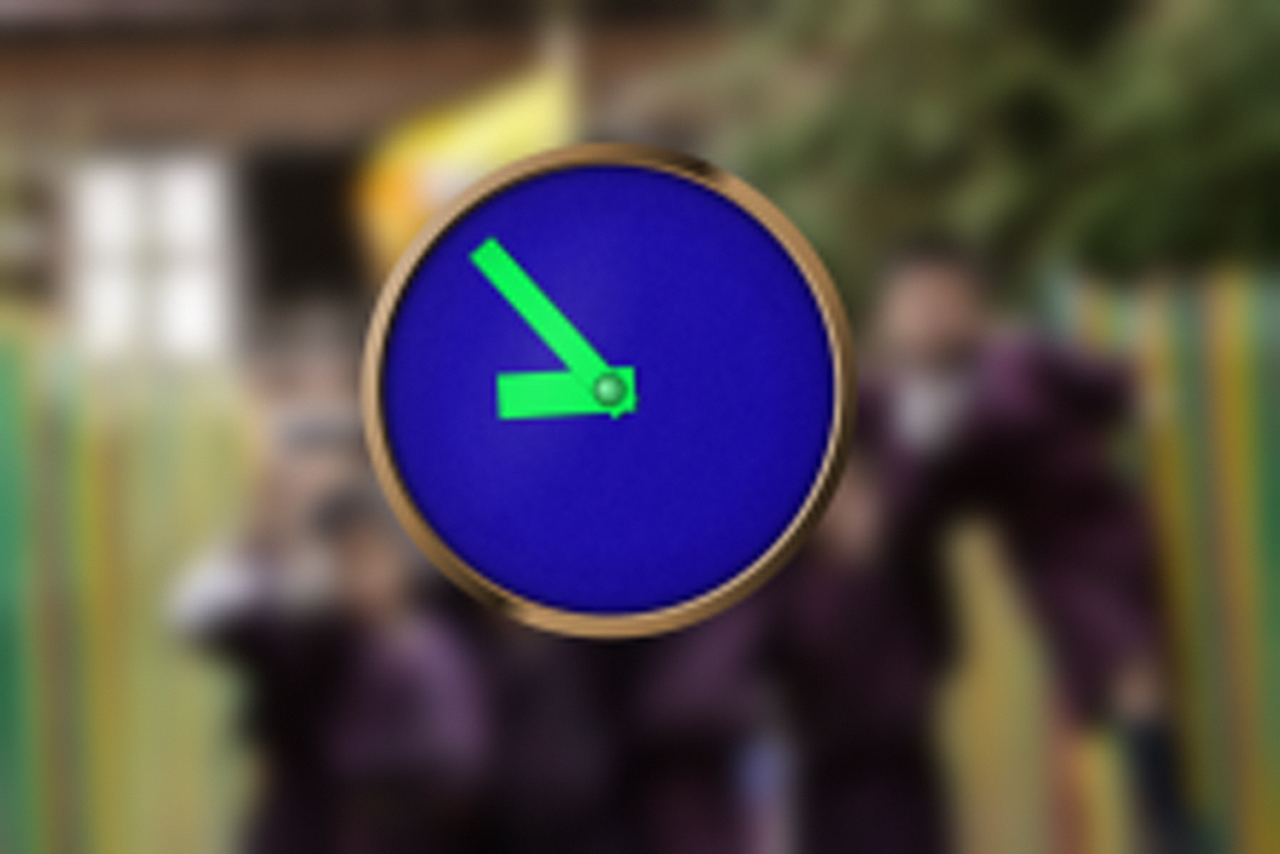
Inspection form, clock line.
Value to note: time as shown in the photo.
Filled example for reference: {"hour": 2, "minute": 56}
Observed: {"hour": 8, "minute": 53}
